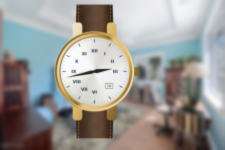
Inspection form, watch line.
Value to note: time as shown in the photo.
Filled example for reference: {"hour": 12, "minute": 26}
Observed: {"hour": 2, "minute": 43}
